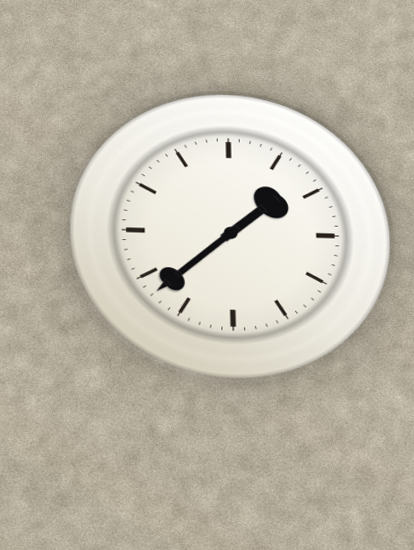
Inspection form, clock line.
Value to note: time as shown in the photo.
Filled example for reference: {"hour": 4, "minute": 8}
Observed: {"hour": 1, "minute": 38}
